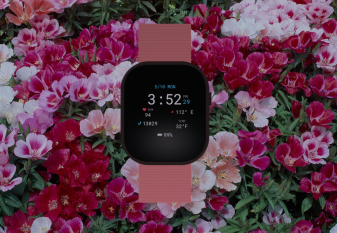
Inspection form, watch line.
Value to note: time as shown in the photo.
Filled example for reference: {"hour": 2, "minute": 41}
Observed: {"hour": 3, "minute": 52}
